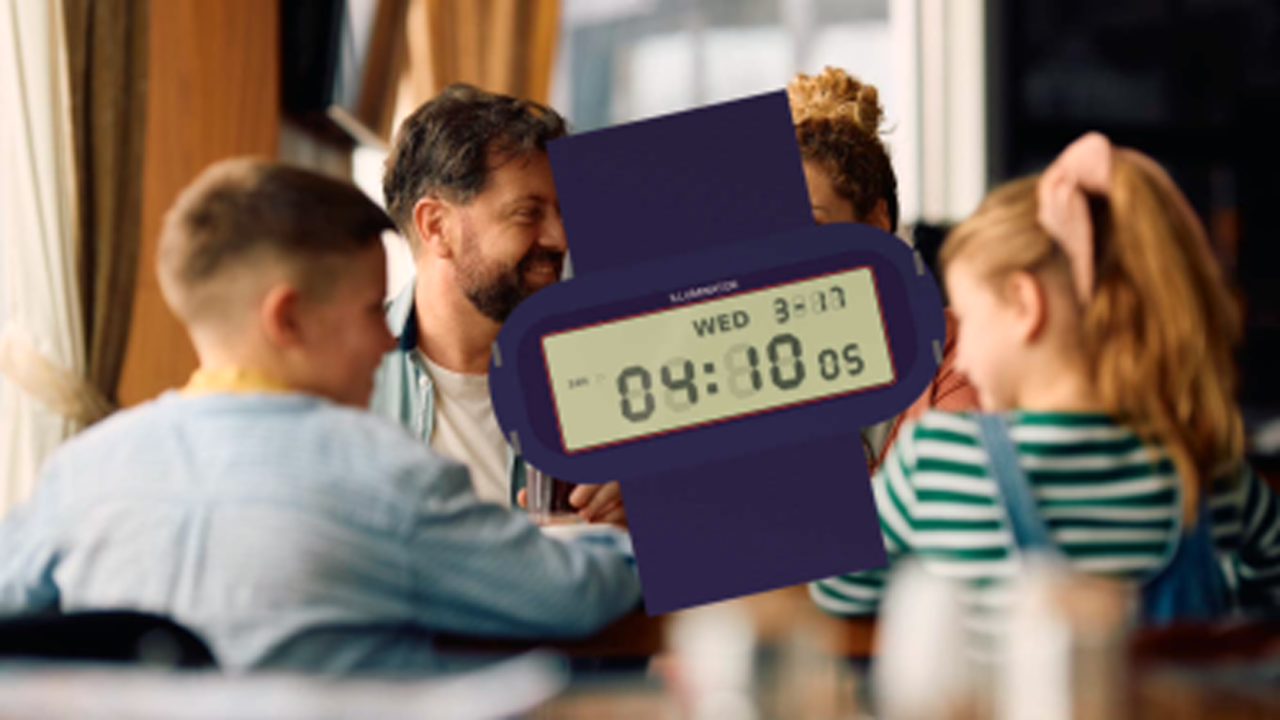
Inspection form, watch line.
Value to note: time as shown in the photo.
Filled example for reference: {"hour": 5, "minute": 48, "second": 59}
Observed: {"hour": 4, "minute": 10, "second": 5}
